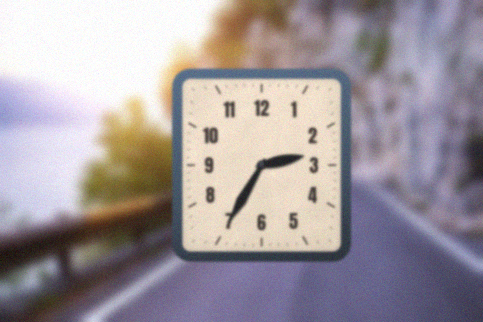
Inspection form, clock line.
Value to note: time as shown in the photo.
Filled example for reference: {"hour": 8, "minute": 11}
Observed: {"hour": 2, "minute": 35}
